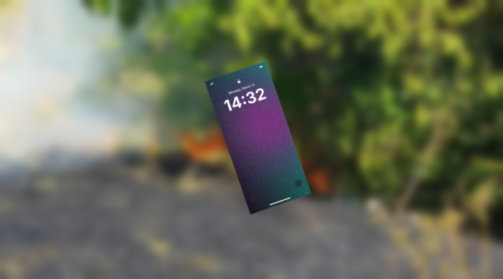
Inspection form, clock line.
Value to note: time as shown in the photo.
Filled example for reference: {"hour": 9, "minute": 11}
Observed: {"hour": 14, "minute": 32}
